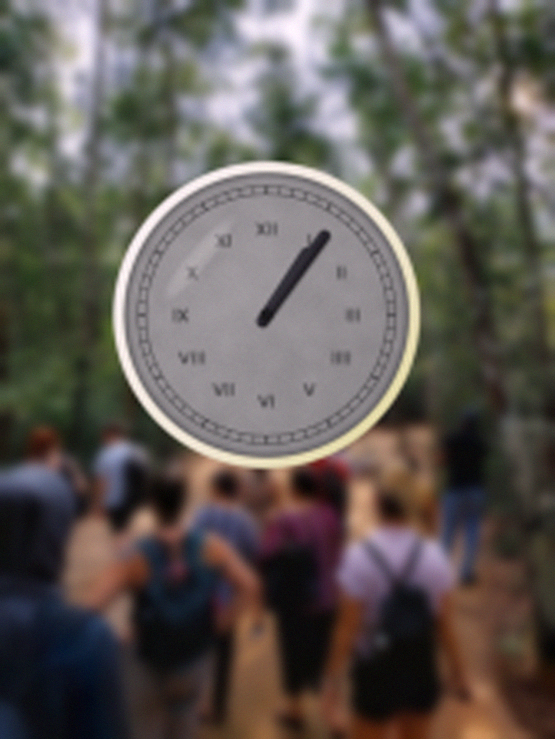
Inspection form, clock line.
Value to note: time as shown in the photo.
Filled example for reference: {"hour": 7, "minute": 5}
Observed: {"hour": 1, "minute": 6}
